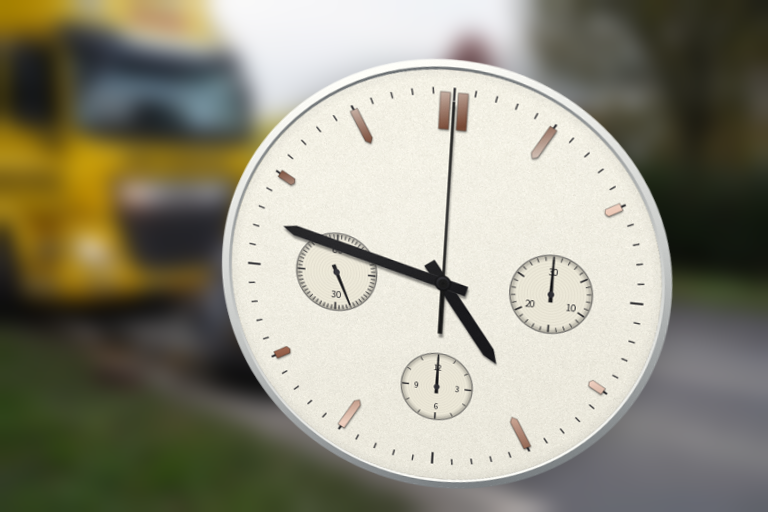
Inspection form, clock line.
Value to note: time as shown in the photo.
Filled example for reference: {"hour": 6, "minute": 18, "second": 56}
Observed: {"hour": 4, "minute": 47, "second": 26}
